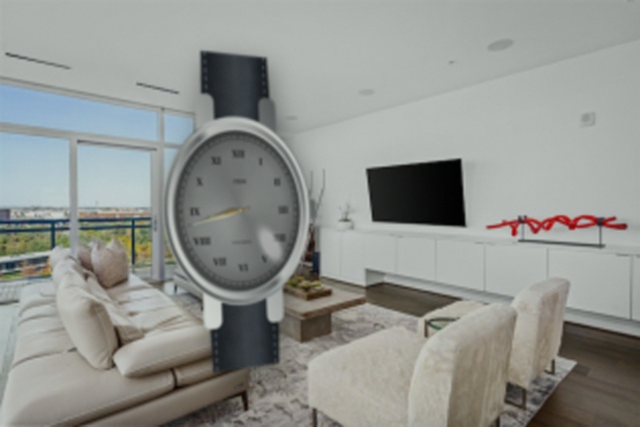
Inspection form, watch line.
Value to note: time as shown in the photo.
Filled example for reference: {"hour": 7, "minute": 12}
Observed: {"hour": 8, "minute": 43}
